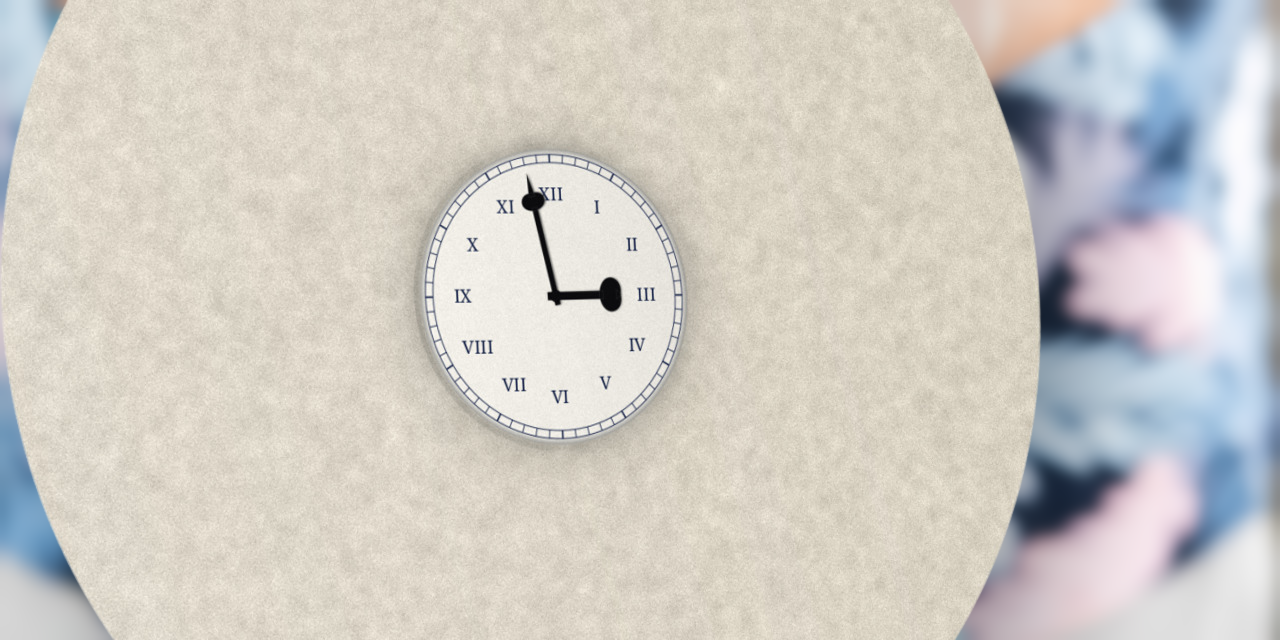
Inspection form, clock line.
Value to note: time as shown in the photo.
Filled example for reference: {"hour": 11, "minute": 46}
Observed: {"hour": 2, "minute": 58}
